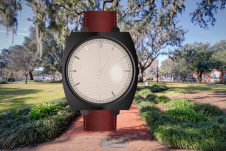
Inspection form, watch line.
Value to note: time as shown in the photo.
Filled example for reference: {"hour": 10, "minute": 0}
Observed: {"hour": 12, "minute": 59}
